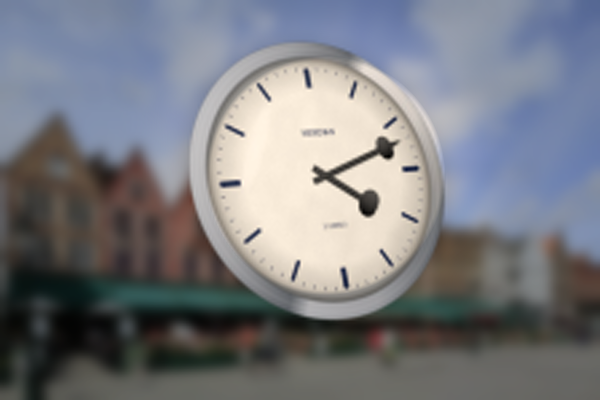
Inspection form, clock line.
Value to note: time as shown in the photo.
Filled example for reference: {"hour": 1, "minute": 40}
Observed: {"hour": 4, "minute": 12}
